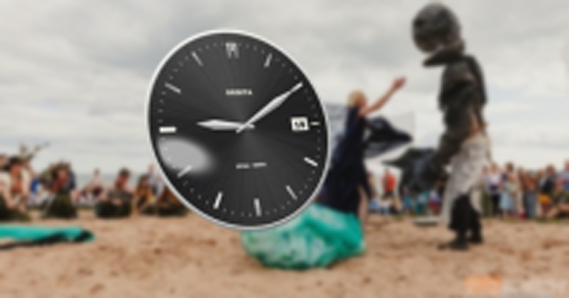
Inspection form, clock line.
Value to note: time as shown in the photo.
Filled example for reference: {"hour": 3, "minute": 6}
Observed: {"hour": 9, "minute": 10}
